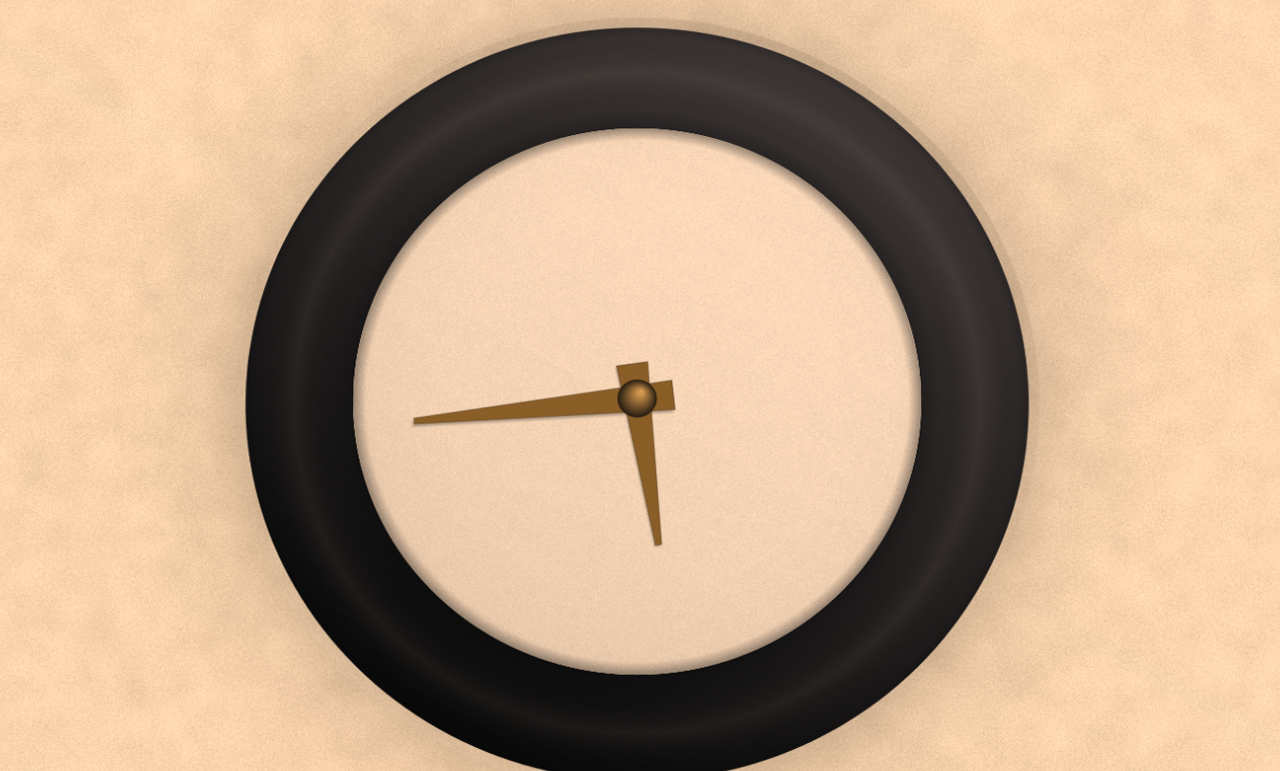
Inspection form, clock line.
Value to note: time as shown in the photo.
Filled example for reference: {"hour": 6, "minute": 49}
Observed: {"hour": 5, "minute": 44}
